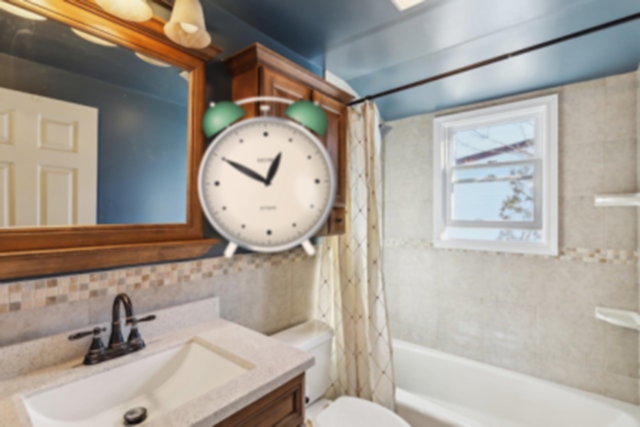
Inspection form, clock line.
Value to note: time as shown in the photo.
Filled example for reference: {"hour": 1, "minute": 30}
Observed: {"hour": 12, "minute": 50}
